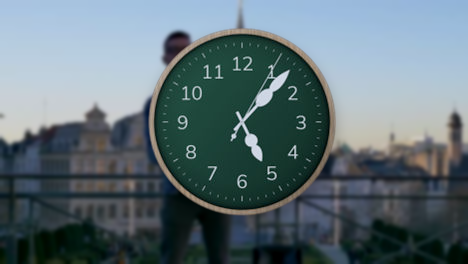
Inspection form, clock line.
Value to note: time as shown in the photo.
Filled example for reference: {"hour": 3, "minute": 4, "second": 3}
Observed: {"hour": 5, "minute": 7, "second": 5}
